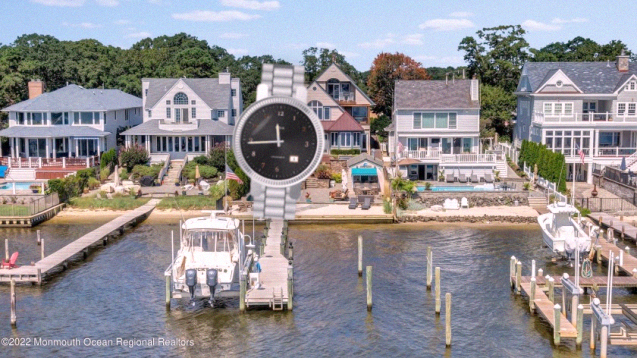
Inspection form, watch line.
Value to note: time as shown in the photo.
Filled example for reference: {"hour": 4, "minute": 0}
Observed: {"hour": 11, "minute": 44}
